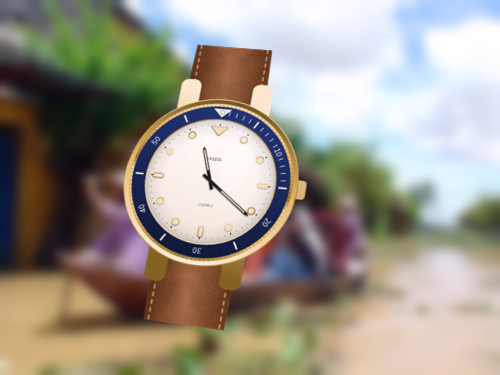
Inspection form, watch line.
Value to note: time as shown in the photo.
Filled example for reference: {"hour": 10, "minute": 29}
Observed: {"hour": 11, "minute": 21}
